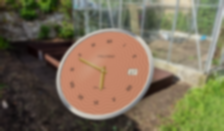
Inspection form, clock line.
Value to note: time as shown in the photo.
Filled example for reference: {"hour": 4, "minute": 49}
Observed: {"hour": 5, "minute": 49}
